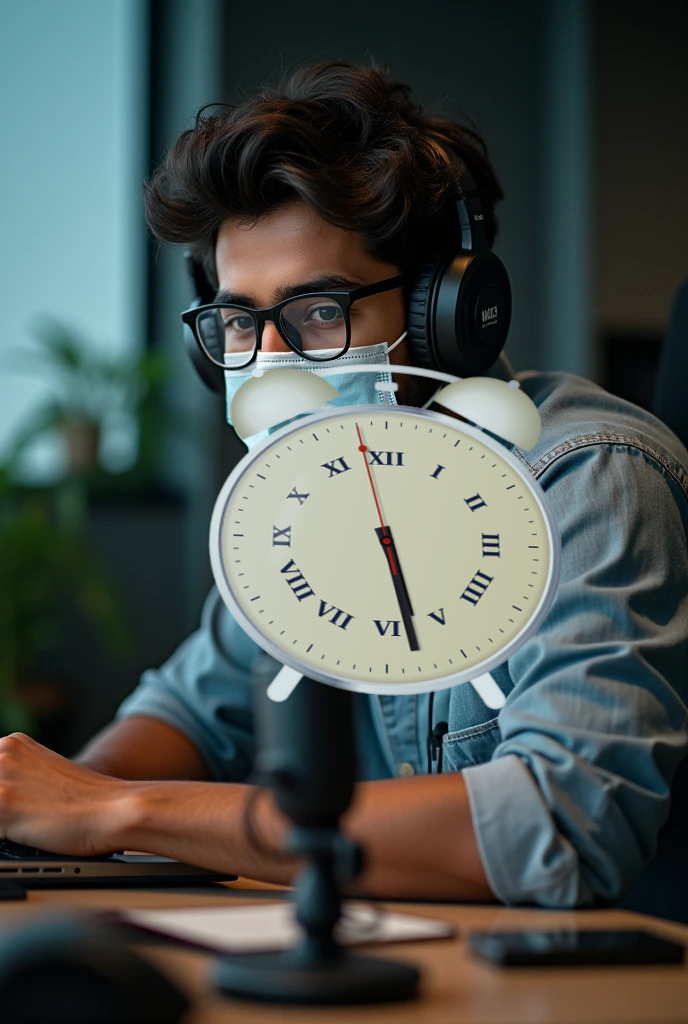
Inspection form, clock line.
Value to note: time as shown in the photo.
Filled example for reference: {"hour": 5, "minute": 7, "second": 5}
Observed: {"hour": 5, "minute": 27, "second": 58}
